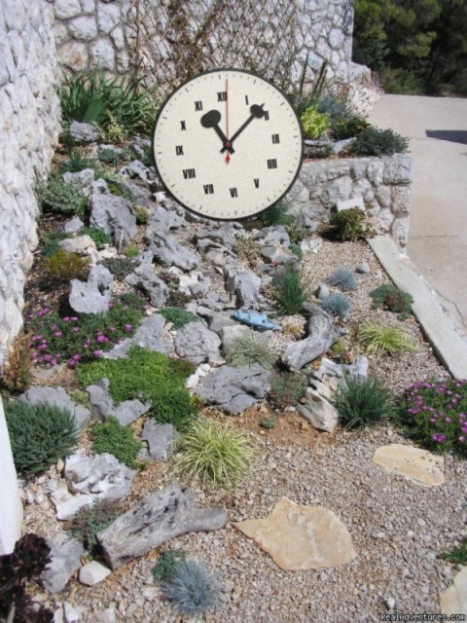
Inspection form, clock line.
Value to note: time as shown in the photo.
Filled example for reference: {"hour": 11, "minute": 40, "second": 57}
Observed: {"hour": 11, "minute": 8, "second": 1}
